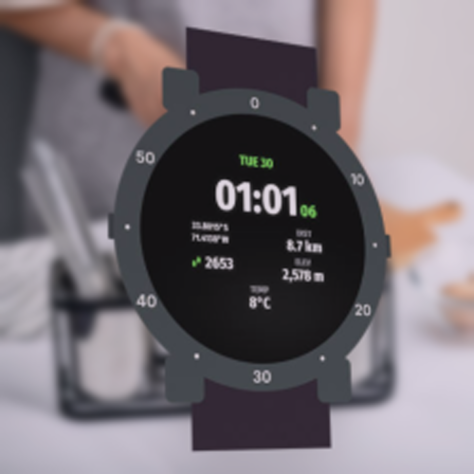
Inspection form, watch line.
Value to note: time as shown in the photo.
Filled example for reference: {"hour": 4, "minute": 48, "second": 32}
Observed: {"hour": 1, "minute": 1, "second": 6}
